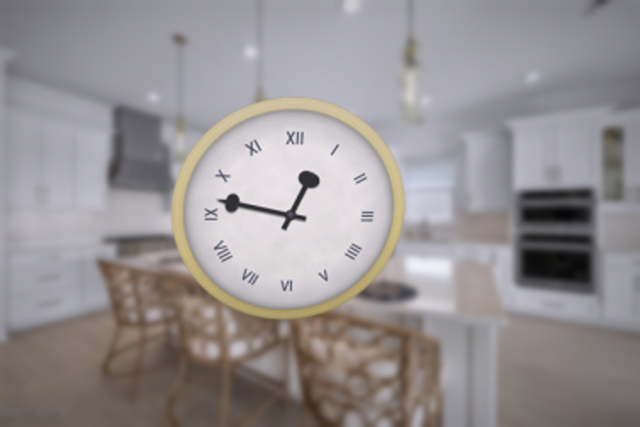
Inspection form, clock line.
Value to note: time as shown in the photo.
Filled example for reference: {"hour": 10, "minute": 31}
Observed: {"hour": 12, "minute": 47}
